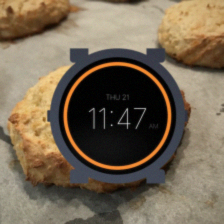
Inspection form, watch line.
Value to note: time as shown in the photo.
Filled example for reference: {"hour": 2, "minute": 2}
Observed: {"hour": 11, "minute": 47}
